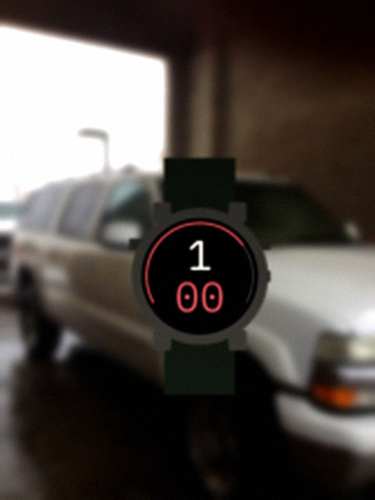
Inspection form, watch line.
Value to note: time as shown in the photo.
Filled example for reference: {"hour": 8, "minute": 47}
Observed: {"hour": 1, "minute": 0}
